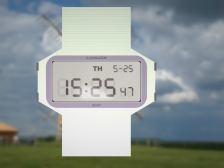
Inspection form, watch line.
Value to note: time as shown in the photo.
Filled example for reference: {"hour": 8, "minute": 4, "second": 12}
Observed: {"hour": 15, "minute": 25, "second": 47}
